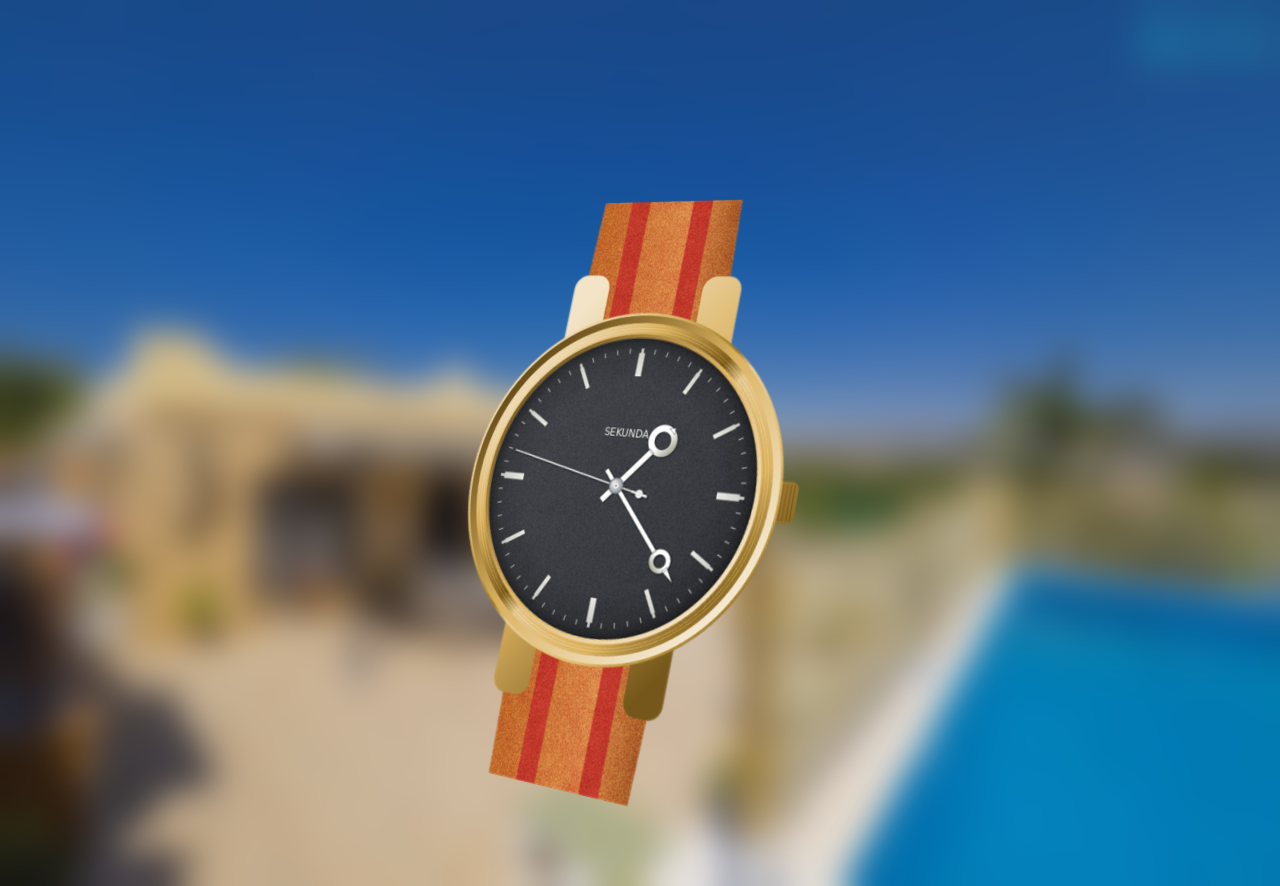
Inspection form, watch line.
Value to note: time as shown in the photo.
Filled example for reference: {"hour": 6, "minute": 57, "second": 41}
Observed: {"hour": 1, "minute": 22, "second": 47}
